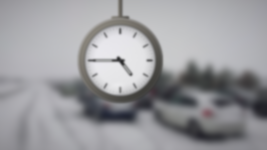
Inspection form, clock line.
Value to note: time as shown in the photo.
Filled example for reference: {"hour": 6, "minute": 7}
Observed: {"hour": 4, "minute": 45}
